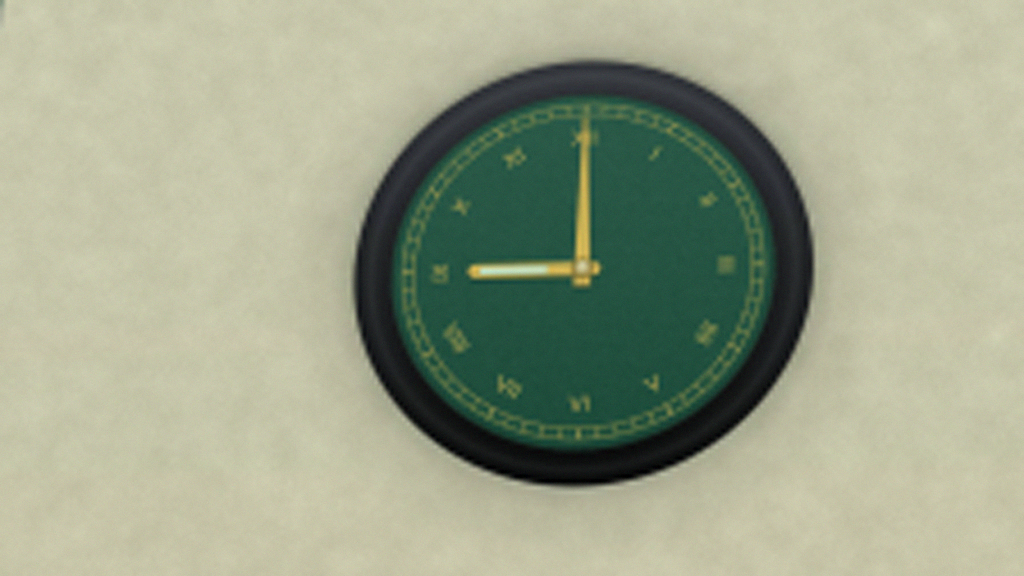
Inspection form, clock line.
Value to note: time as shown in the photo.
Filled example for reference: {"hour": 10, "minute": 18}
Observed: {"hour": 9, "minute": 0}
